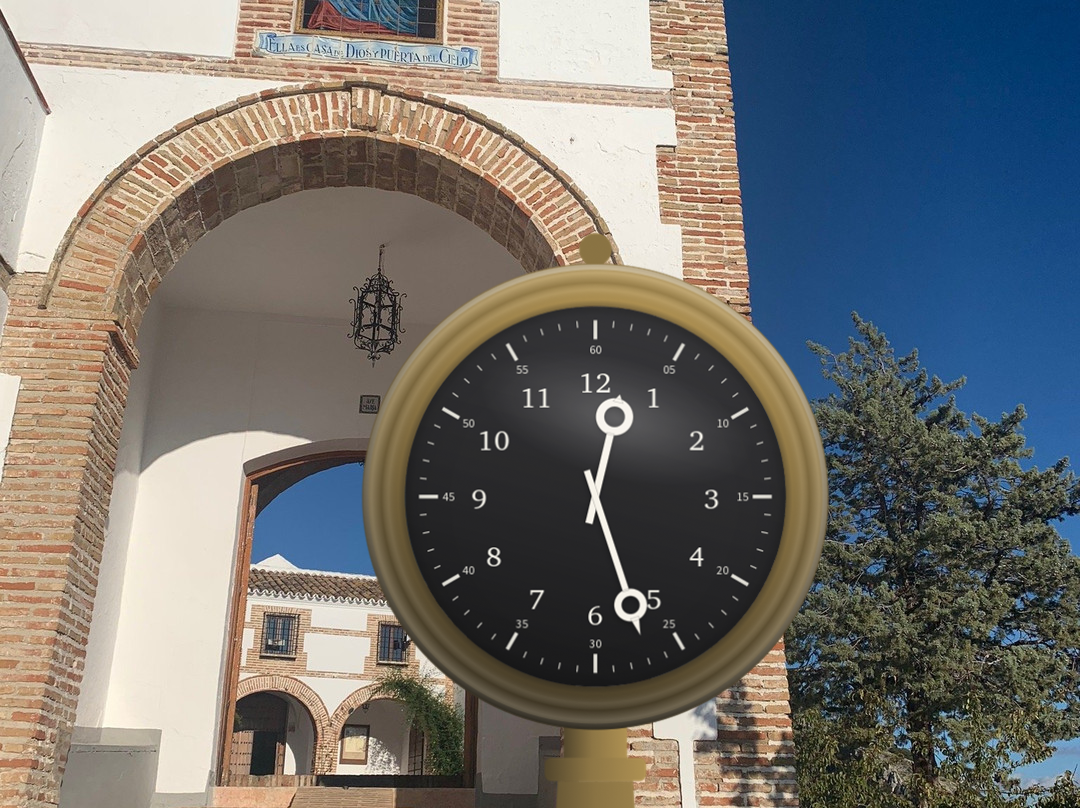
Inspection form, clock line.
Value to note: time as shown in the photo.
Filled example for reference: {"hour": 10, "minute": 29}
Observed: {"hour": 12, "minute": 27}
